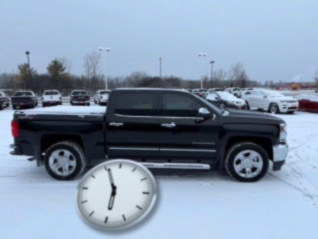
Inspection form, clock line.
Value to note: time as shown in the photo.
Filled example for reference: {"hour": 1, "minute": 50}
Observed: {"hour": 5, "minute": 56}
